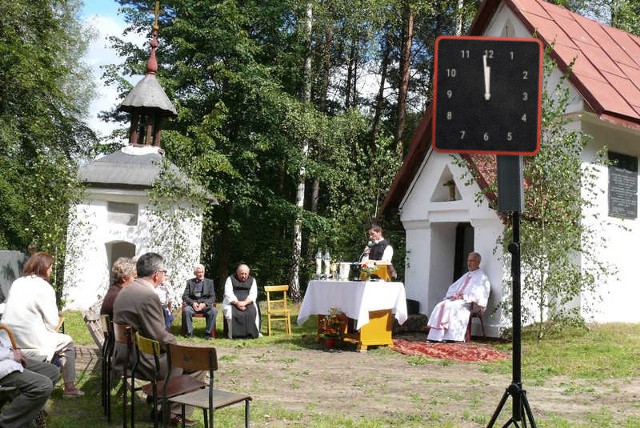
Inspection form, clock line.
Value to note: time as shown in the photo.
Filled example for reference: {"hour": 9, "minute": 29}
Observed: {"hour": 11, "minute": 59}
